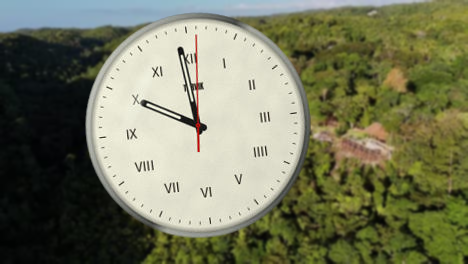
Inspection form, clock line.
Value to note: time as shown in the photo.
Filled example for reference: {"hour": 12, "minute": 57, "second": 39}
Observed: {"hour": 9, "minute": 59, "second": 1}
